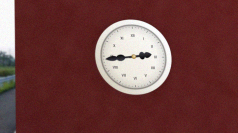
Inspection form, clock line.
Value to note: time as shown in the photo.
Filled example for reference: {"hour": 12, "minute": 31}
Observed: {"hour": 2, "minute": 44}
